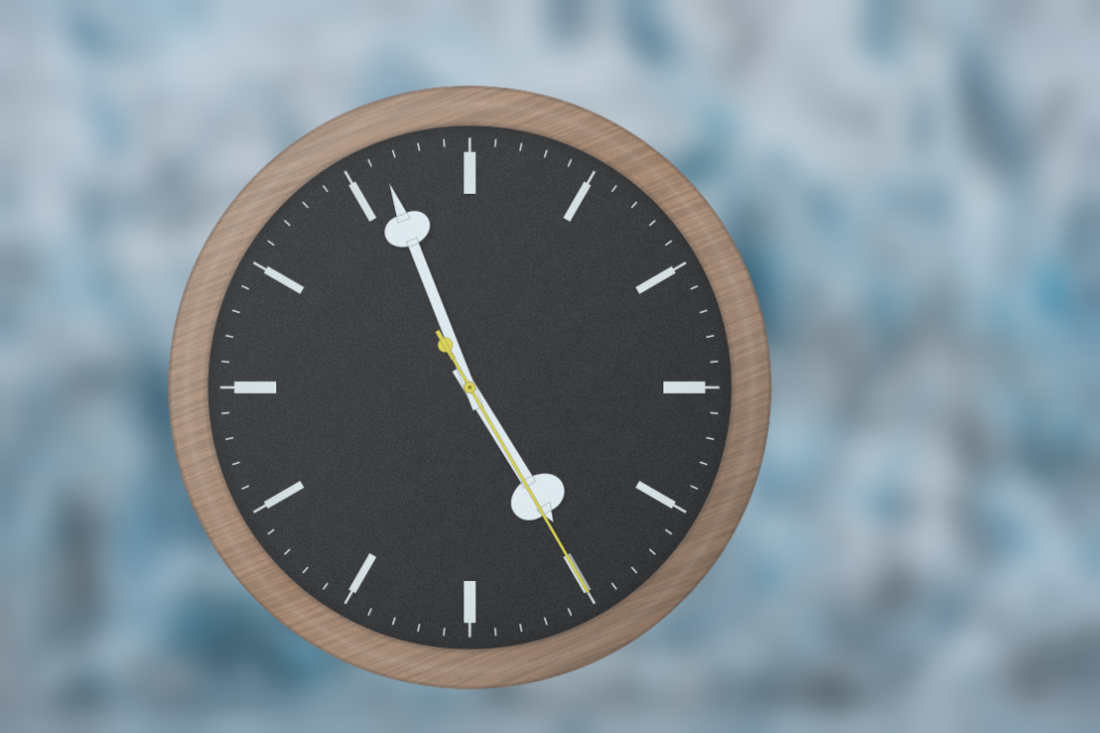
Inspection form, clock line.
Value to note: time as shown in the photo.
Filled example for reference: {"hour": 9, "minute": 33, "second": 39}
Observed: {"hour": 4, "minute": 56, "second": 25}
